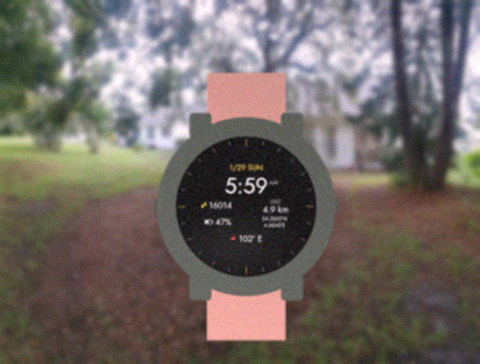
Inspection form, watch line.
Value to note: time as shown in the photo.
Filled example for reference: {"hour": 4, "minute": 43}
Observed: {"hour": 5, "minute": 59}
